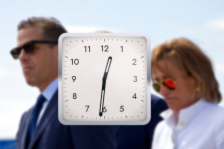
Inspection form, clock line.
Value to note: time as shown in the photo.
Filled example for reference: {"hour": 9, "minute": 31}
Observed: {"hour": 12, "minute": 31}
